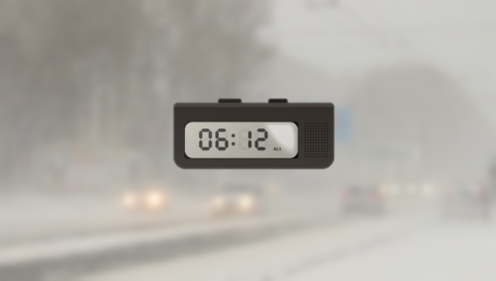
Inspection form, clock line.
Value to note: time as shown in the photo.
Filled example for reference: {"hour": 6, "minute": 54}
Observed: {"hour": 6, "minute": 12}
